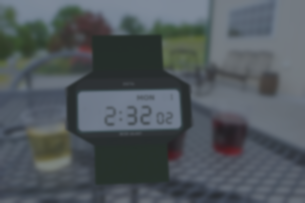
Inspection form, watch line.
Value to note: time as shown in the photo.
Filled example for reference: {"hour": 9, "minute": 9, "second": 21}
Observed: {"hour": 2, "minute": 32, "second": 2}
